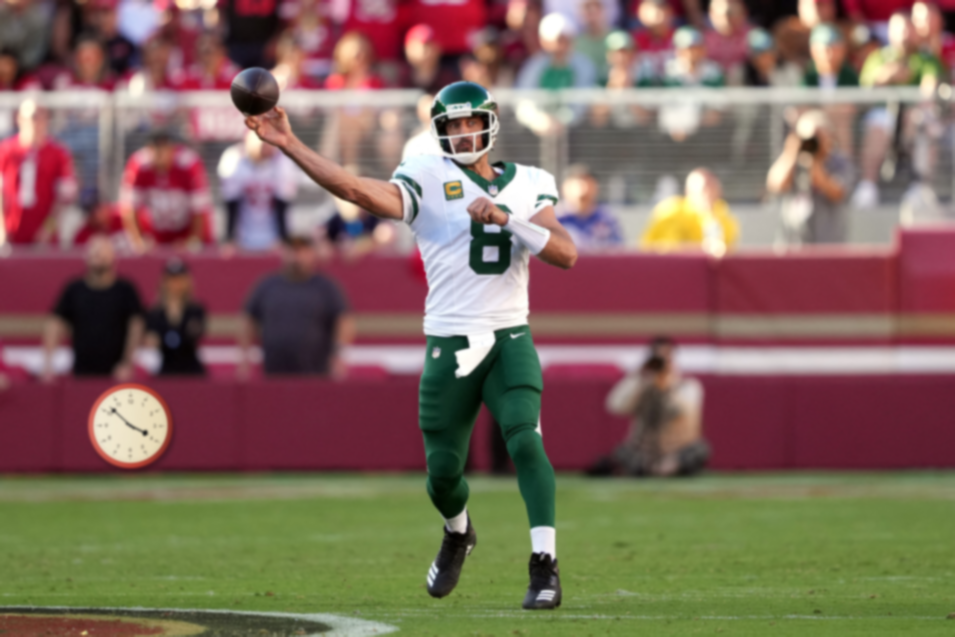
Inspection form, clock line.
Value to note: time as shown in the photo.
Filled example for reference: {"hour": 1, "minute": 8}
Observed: {"hour": 3, "minute": 52}
